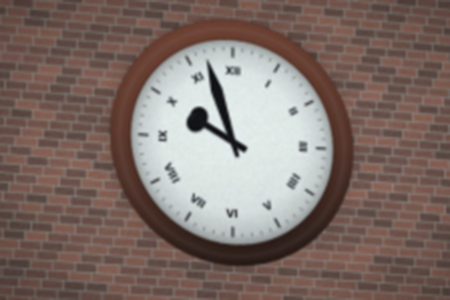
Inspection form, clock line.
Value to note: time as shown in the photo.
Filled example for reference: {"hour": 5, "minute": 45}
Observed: {"hour": 9, "minute": 57}
